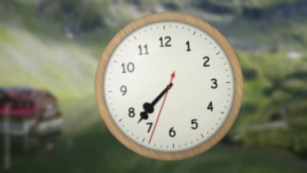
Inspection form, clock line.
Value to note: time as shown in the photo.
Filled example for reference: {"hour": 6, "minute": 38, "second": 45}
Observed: {"hour": 7, "minute": 37, "second": 34}
